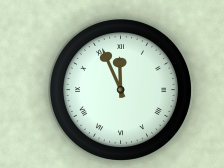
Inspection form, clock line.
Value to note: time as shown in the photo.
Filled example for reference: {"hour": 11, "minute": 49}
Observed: {"hour": 11, "minute": 56}
